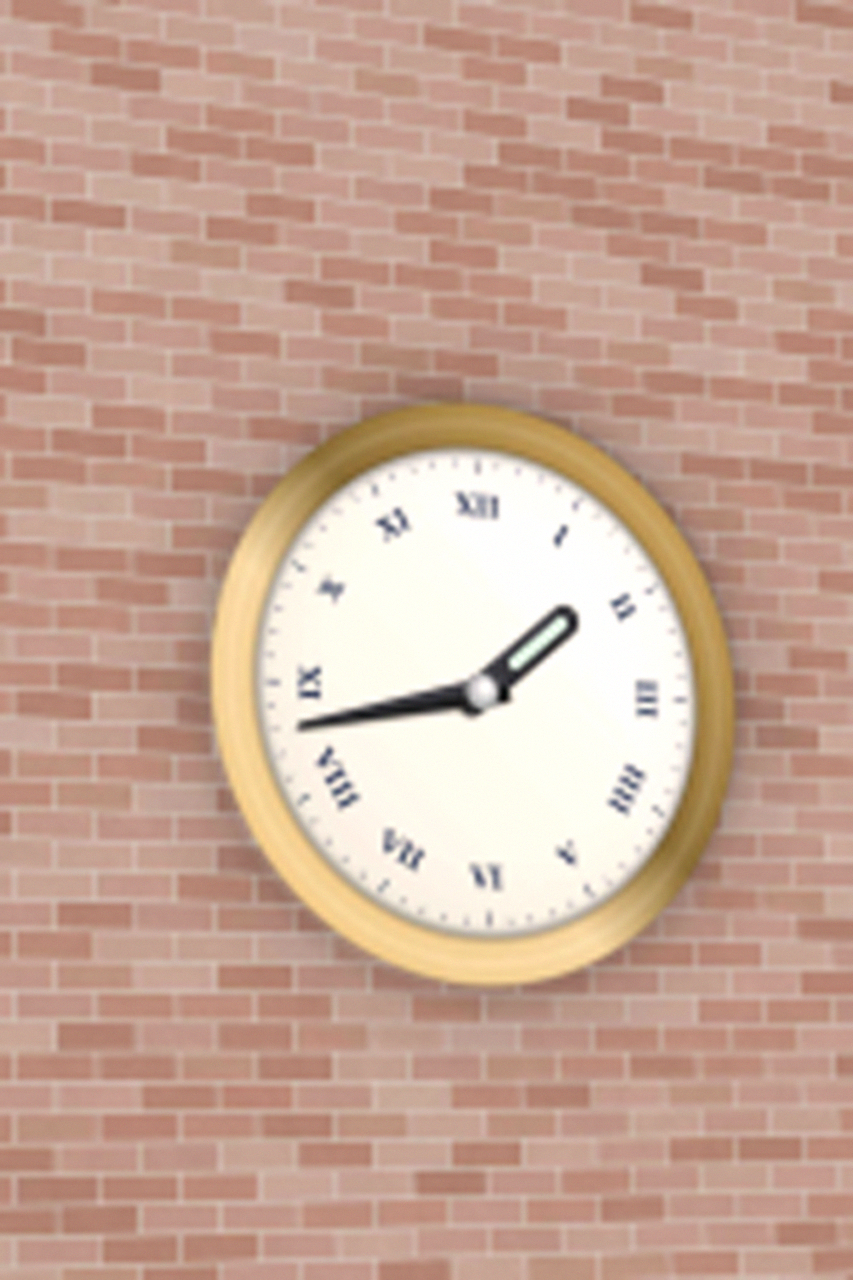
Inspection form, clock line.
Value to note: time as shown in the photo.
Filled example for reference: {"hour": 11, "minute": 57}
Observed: {"hour": 1, "minute": 43}
